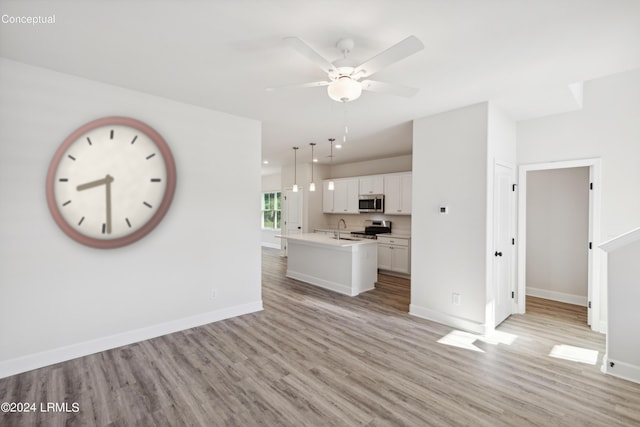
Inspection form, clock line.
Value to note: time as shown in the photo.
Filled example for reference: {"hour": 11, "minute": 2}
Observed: {"hour": 8, "minute": 29}
